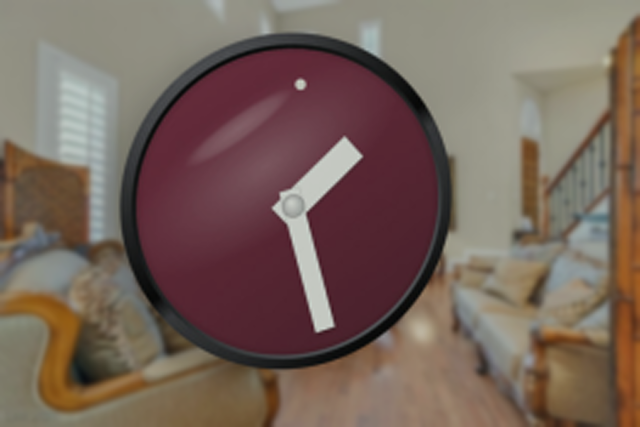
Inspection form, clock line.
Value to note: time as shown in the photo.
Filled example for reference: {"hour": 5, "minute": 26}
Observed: {"hour": 1, "minute": 27}
